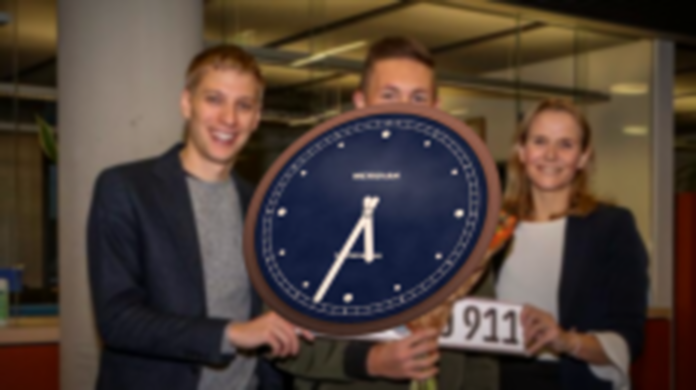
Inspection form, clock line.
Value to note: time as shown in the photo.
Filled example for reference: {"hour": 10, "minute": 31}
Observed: {"hour": 5, "minute": 33}
